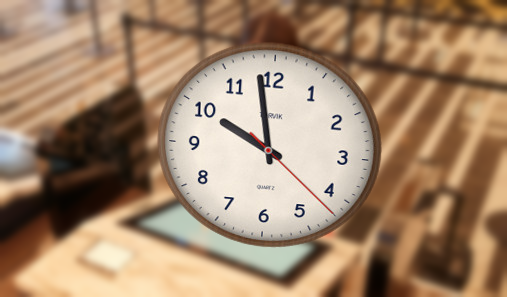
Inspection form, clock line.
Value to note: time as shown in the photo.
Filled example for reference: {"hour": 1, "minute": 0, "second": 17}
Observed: {"hour": 9, "minute": 58, "second": 22}
